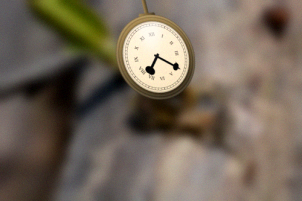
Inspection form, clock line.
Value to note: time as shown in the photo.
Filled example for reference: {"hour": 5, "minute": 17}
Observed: {"hour": 7, "minute": 21}
